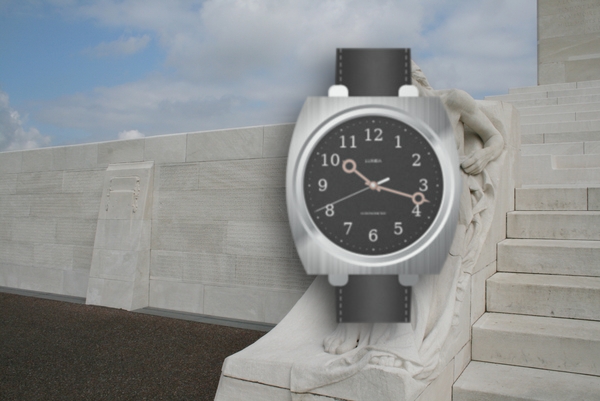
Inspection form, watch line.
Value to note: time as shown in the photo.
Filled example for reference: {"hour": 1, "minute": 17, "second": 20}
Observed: {"hour": 10, "minute": 17, "second": 41}
